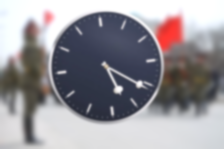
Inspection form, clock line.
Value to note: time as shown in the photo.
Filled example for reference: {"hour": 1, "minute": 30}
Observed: {"hour": 5, "minute": 21}
